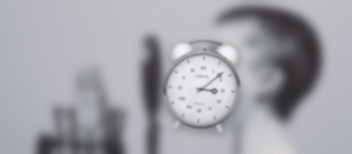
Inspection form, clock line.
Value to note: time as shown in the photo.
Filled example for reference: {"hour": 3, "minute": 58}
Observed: {"hour": 3, "minute": 8}
